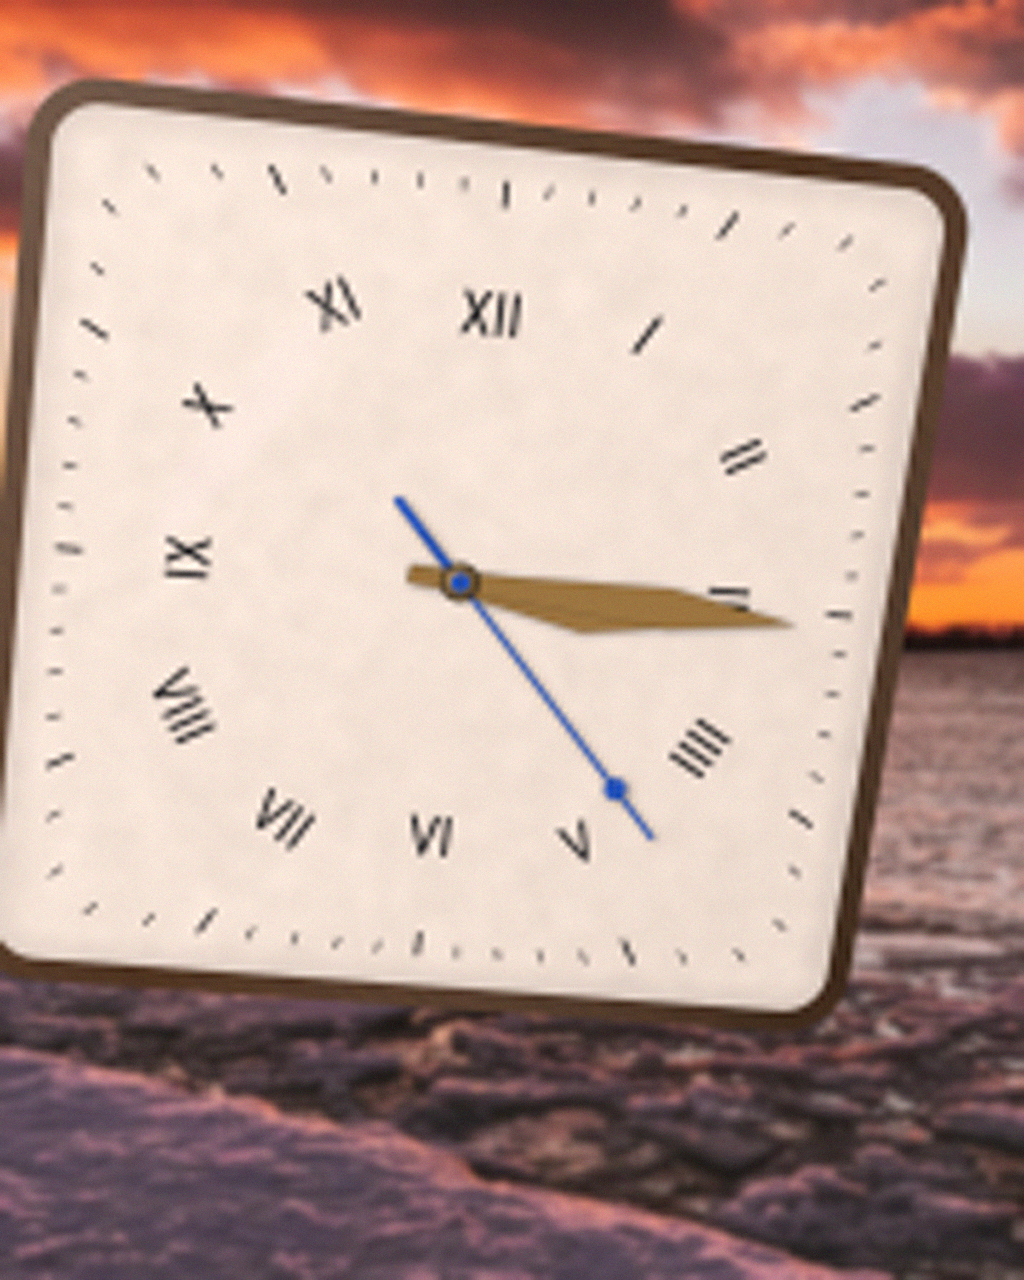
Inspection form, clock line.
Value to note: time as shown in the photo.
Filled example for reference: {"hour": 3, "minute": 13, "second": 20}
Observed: {"hour": 3, "minute": 15, "second": 23}
